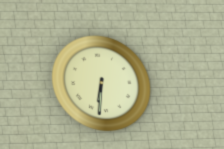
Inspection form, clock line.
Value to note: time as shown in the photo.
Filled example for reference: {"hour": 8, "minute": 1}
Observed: {"hour": 6, "minute": 32}
